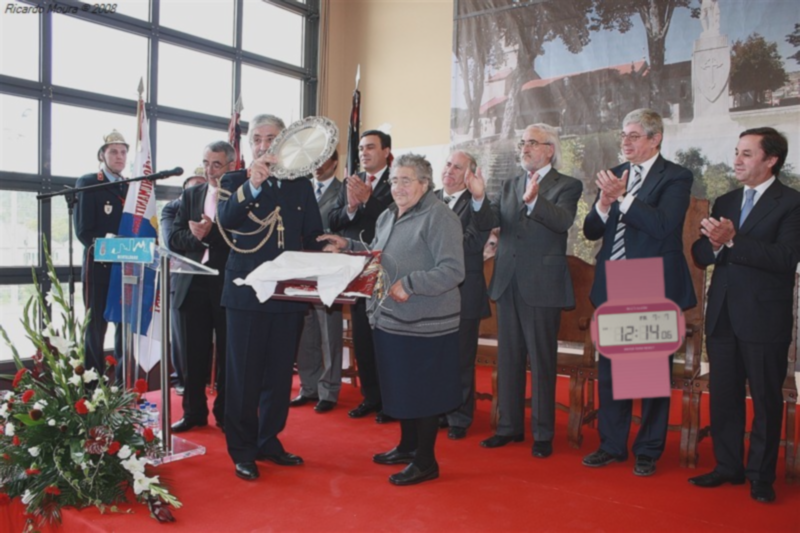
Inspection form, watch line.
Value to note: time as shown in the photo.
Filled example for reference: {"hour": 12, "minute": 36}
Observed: {"hour": 12, "minute": 14}
